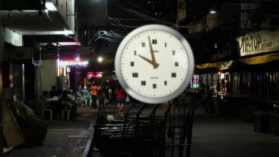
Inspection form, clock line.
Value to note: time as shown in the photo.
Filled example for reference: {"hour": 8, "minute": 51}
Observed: {"hour": 9, "minute": 58}
